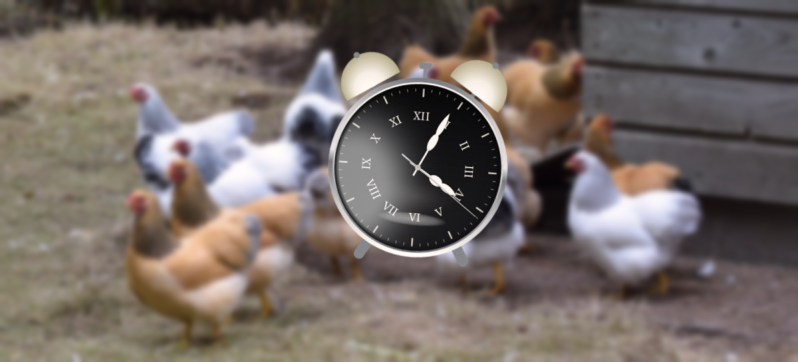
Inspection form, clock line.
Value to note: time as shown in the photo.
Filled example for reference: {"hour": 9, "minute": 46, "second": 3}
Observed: {"hour": 4, "minute": 4, "second": 21}
